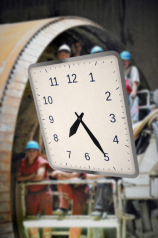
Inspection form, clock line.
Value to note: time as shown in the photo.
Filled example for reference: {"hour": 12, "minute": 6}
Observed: {"hour": 7, "minute": 25}
